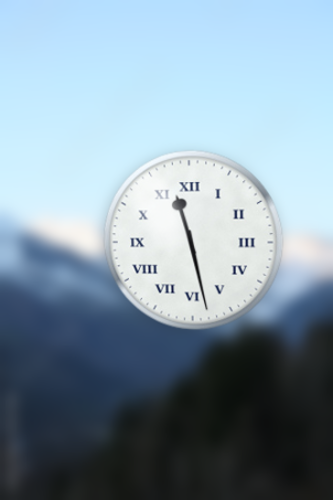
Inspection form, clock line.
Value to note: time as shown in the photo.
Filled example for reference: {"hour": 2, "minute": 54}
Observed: {"hour": 11, "minute": 28}
